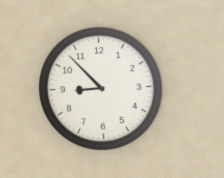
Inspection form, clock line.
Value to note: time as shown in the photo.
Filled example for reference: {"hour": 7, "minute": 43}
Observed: {"hour": 8, "minute": 53}
